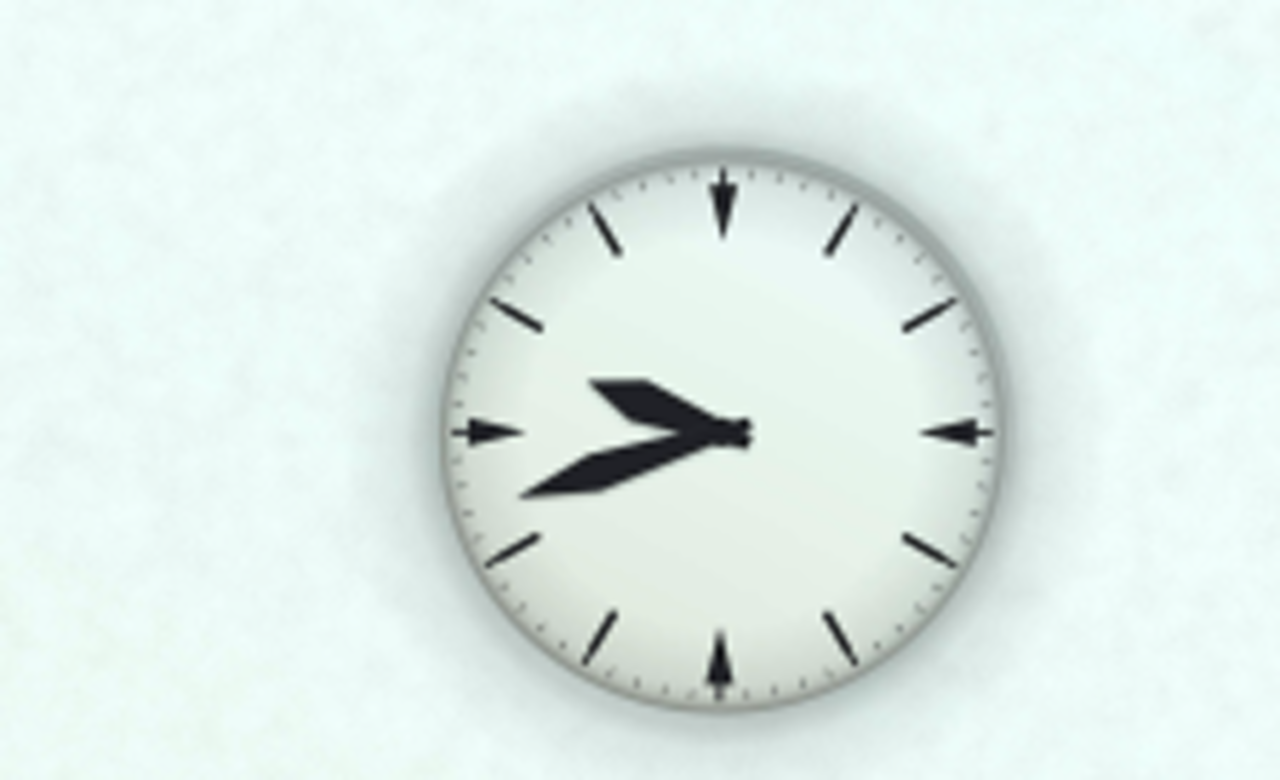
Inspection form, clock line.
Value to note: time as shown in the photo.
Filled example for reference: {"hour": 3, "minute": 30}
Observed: {"hour": 9, "minute": 42}
